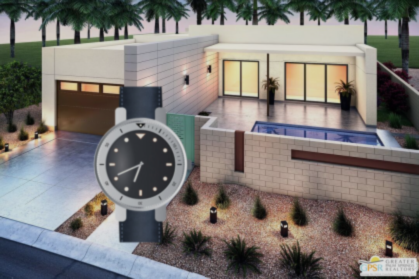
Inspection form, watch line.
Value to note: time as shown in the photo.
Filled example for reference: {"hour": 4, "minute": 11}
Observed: {"hour": 6, "minute": 41}
